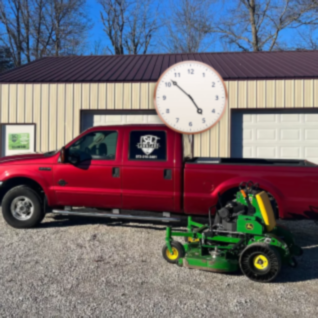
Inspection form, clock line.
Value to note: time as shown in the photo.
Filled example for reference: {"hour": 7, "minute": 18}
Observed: {"hour": 4, "minute": 52}
